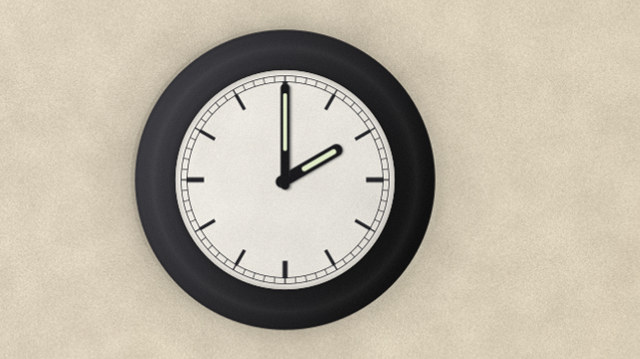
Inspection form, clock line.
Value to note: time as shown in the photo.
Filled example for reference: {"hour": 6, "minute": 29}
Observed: {"hour": 2, "minute": 0}
